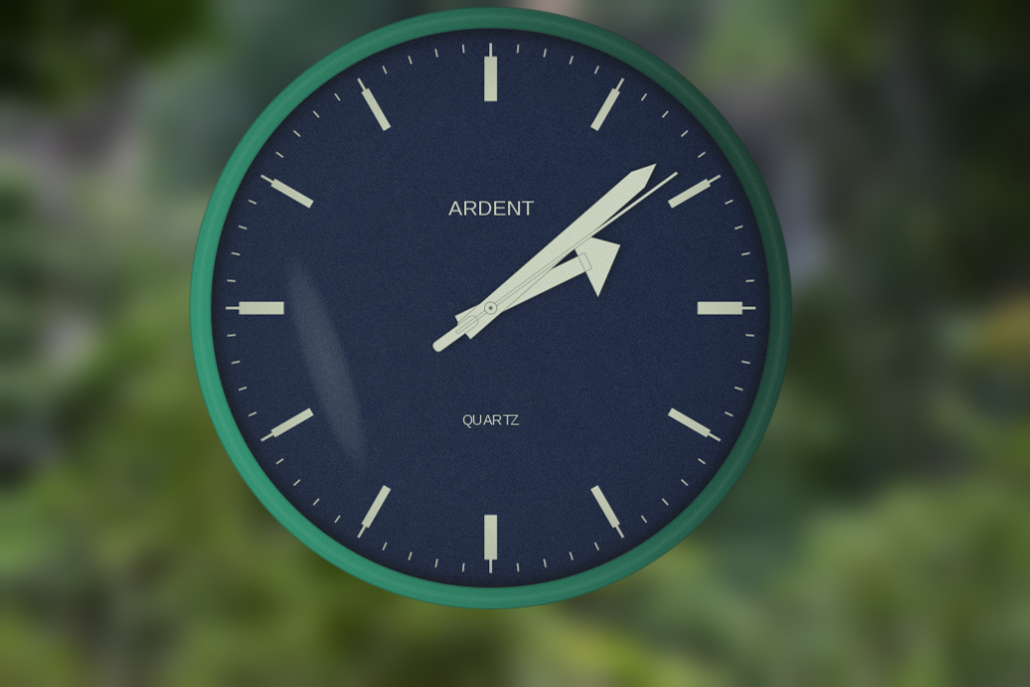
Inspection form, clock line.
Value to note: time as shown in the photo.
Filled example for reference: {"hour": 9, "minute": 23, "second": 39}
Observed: {"hour": 2, "minute": 8, "second": 9}
